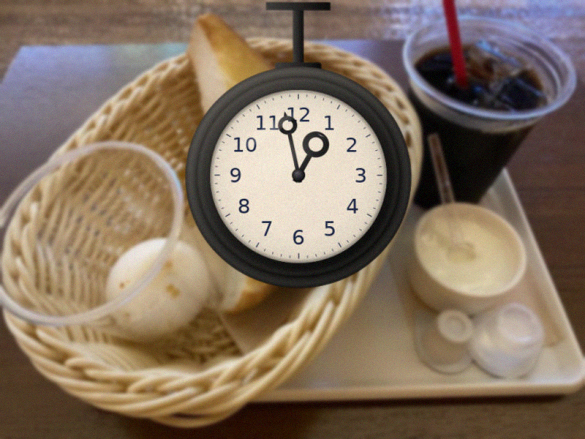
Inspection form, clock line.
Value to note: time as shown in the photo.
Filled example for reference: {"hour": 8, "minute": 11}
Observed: {"hour": 12, "minute": 58}
